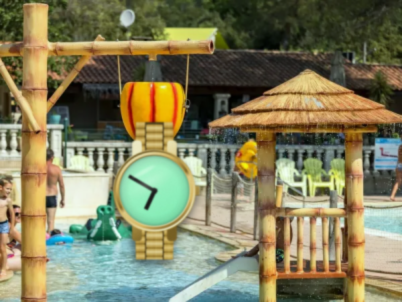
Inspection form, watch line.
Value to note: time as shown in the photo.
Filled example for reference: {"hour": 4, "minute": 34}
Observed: {"hour": 6, "minute": 50}
